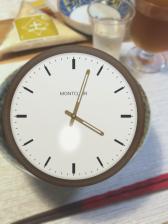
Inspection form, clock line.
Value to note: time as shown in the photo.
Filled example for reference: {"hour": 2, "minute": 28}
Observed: {"hour": 4, "minute": 3}
